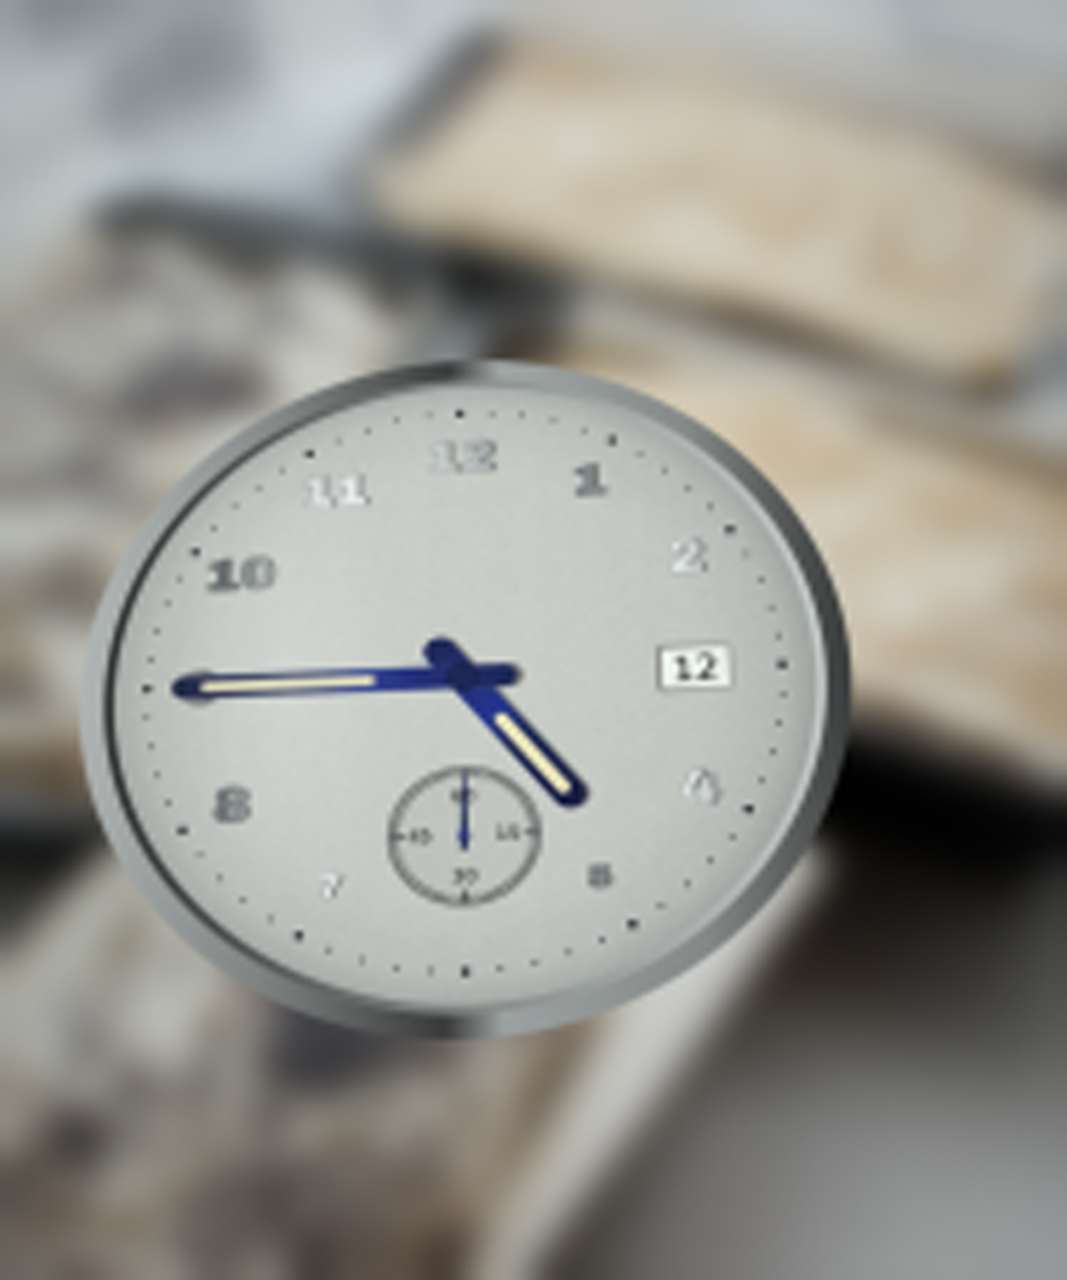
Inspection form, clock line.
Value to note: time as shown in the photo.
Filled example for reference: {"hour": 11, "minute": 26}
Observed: {"hour": 4, "minute": 45}
